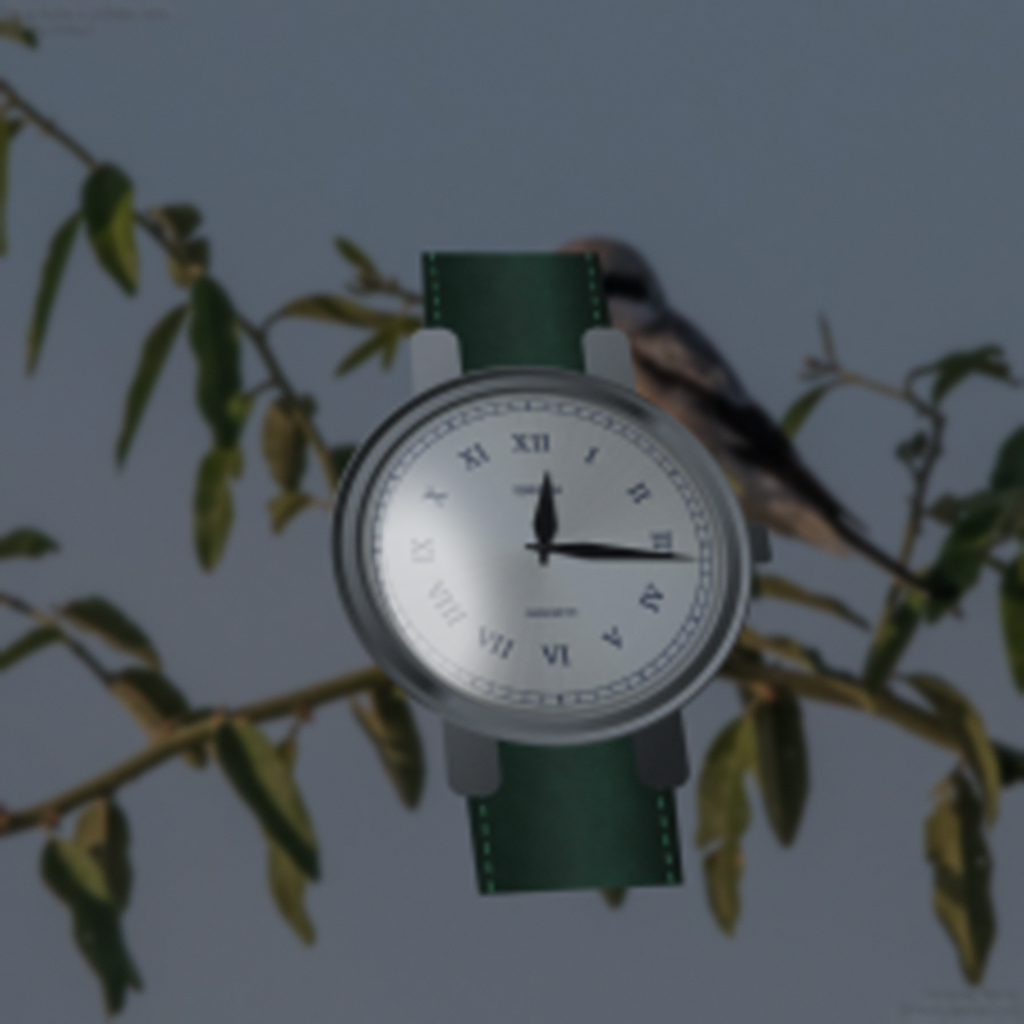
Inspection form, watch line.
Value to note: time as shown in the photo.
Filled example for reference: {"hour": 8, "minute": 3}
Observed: {"hour": 12, "minute": 16}
